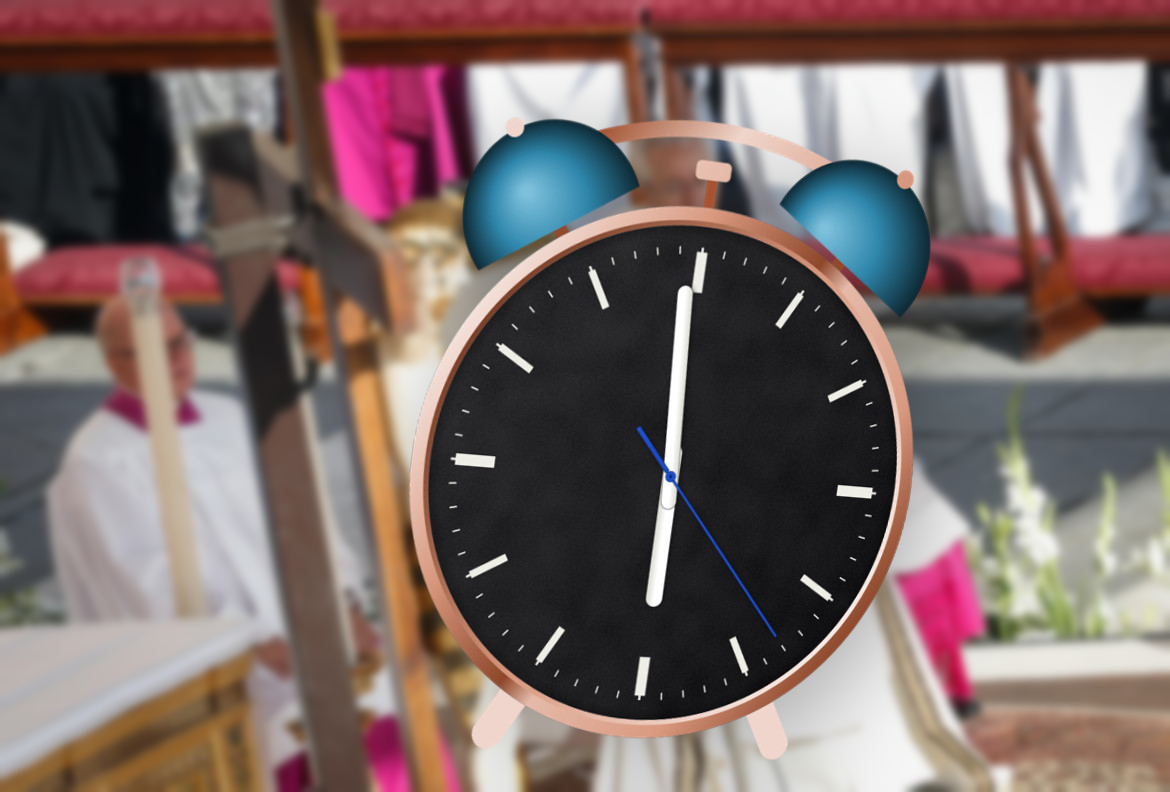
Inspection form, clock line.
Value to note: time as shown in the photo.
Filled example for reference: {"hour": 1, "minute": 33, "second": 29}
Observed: {"hour": 5, "minute": 59, "second": 23}
